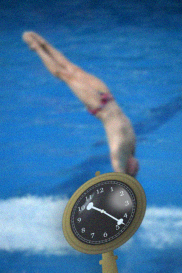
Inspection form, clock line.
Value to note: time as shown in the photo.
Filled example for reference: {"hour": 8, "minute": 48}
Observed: {"hour": 10, "minute": 23}
